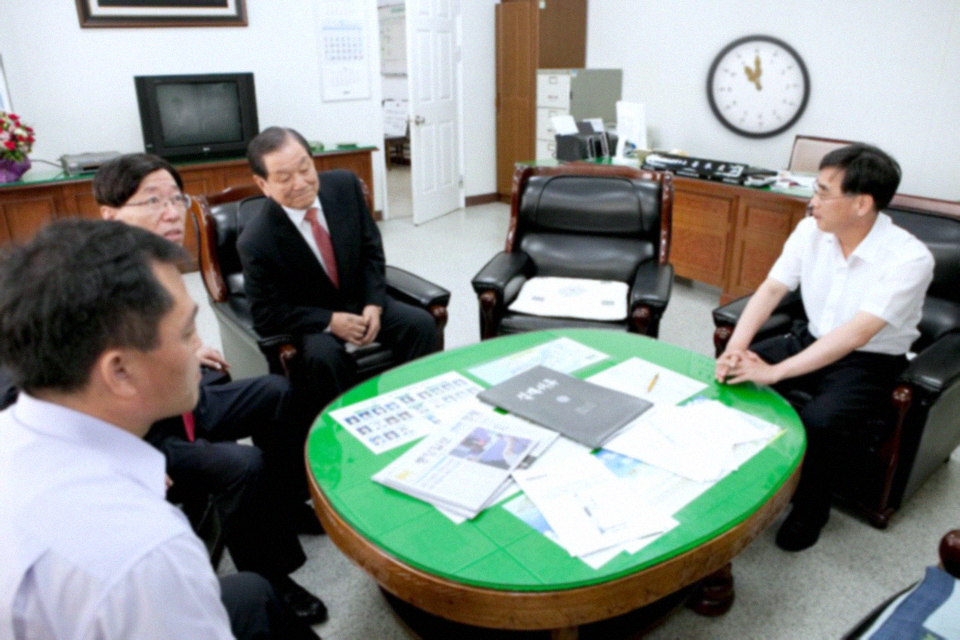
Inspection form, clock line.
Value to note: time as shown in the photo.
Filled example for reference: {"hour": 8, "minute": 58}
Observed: {"hour": 11, "minute": 0}
